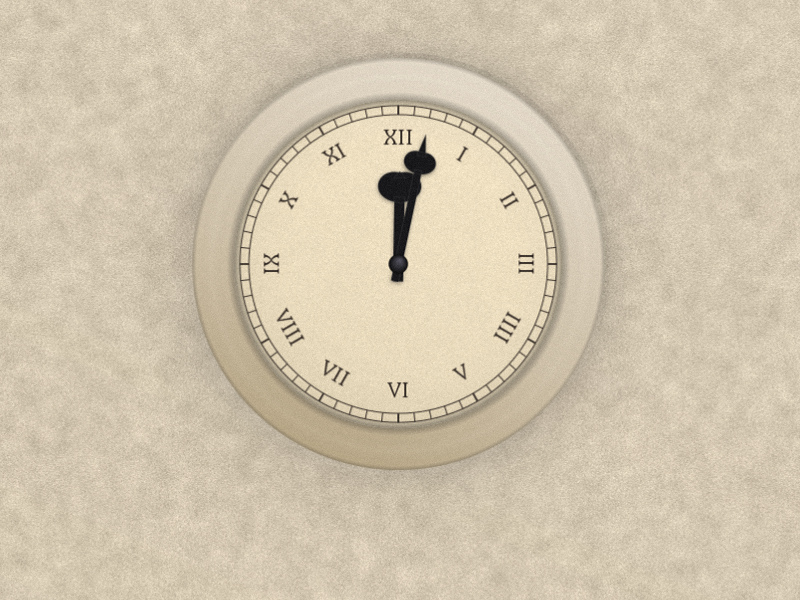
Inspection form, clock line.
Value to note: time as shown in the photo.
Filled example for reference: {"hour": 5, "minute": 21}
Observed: {"hour": 12, "minute": 2}
